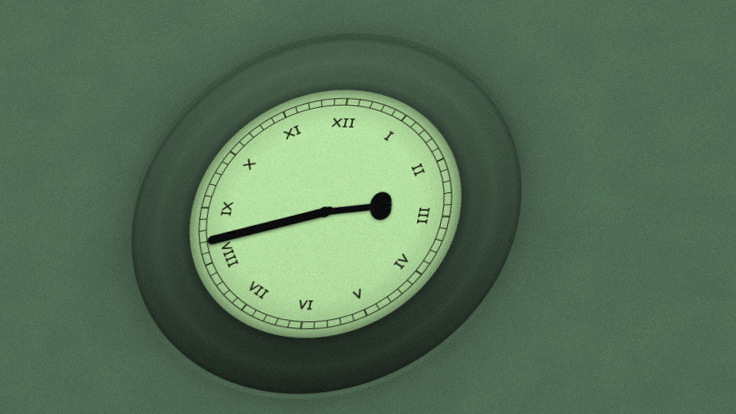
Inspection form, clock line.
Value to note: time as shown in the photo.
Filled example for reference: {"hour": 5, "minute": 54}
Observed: {"hour": 2, "minute": 42}
